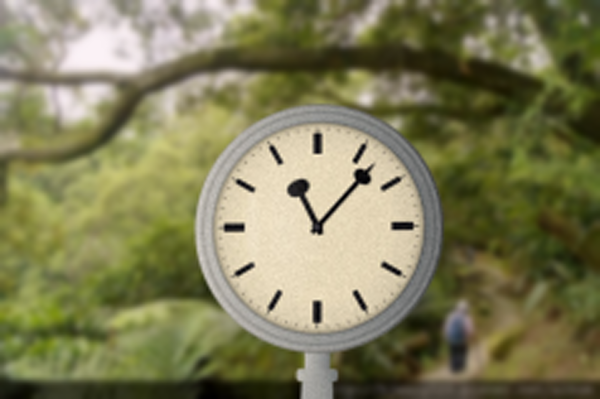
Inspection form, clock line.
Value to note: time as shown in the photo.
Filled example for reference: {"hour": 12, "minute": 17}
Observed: {"hour": 11, "minute": 7}
